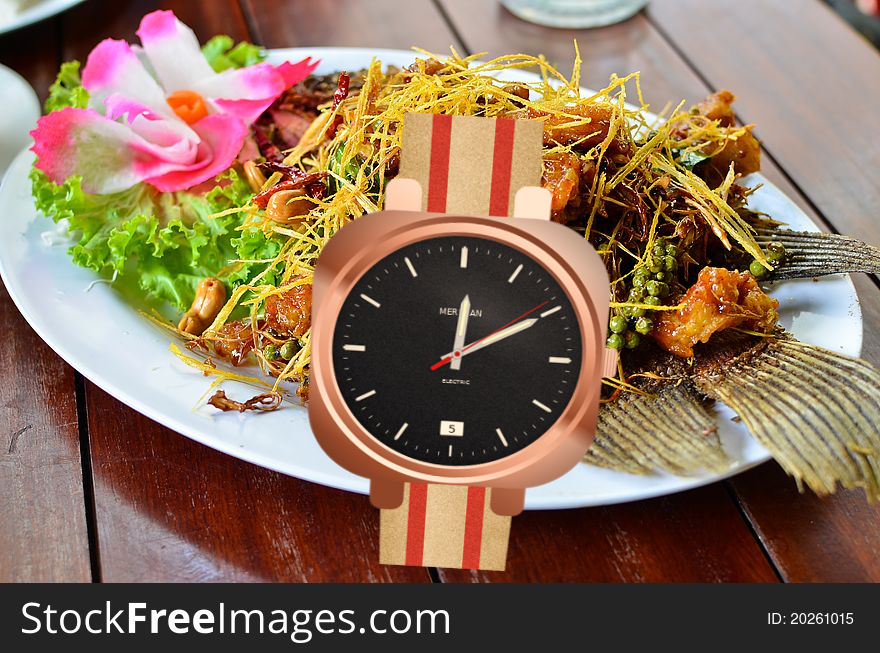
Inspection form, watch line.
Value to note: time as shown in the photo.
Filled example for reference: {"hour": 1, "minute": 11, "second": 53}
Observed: {"hour": 12, "minute": 10, "second": 9}
